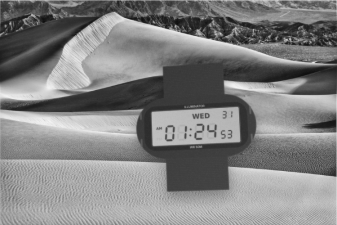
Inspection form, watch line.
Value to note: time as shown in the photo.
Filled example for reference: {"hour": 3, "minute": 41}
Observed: {"hour": 1, "minute": 24}
